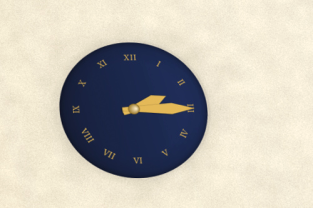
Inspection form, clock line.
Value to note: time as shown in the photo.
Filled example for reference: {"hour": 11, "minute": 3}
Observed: {"hour": 2, "minute": 15}
